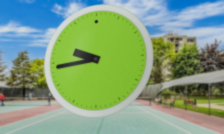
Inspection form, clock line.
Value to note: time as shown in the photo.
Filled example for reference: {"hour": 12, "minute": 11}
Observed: {"hour": 9, "minute": 44}
